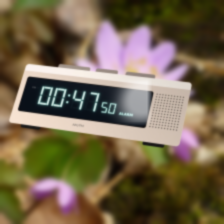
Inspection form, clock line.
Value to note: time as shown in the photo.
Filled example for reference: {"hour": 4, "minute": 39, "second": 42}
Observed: {"hour": 0, "minute": 47, "second": 50}
